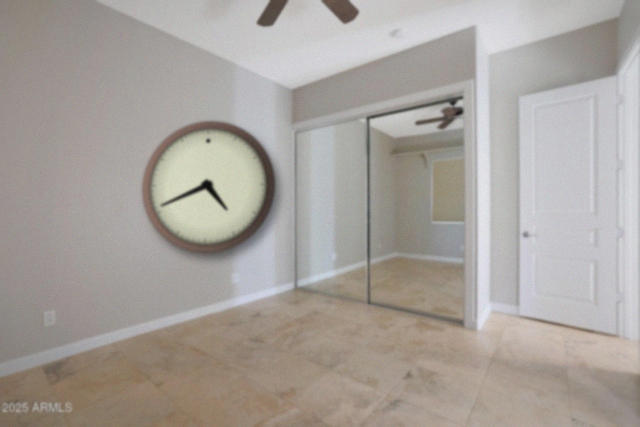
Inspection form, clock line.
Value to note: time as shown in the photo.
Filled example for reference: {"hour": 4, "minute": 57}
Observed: {"hour": 4, "minute": 41}
